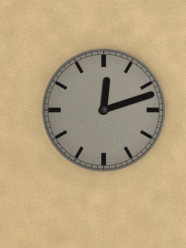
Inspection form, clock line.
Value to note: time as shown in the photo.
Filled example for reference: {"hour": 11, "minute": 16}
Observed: {"hour": 12, "minute": 12}
